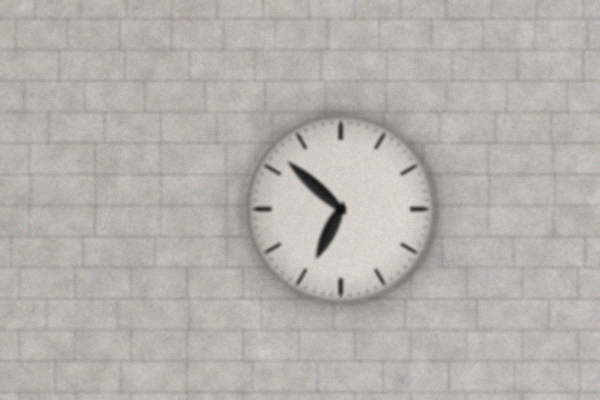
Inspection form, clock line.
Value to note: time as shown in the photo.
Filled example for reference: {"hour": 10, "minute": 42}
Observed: {"hour": 6, "minute": 52}
